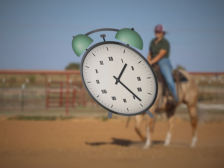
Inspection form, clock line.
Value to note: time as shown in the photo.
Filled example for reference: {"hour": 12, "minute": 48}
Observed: {"hour": 1, "minute": 24}
